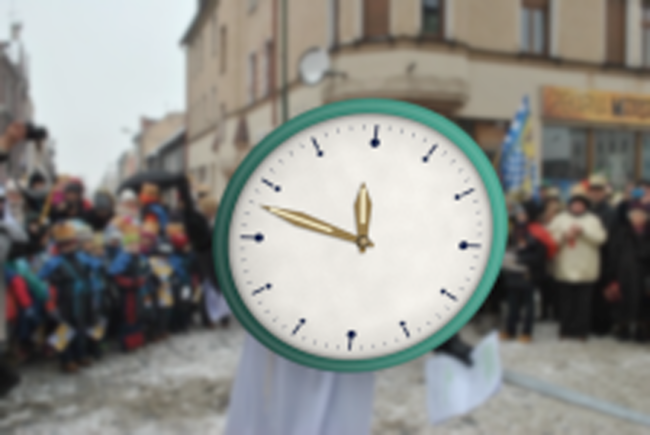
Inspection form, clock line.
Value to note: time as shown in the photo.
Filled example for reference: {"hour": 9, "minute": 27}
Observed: {"hour": 11, "minute": 48}
